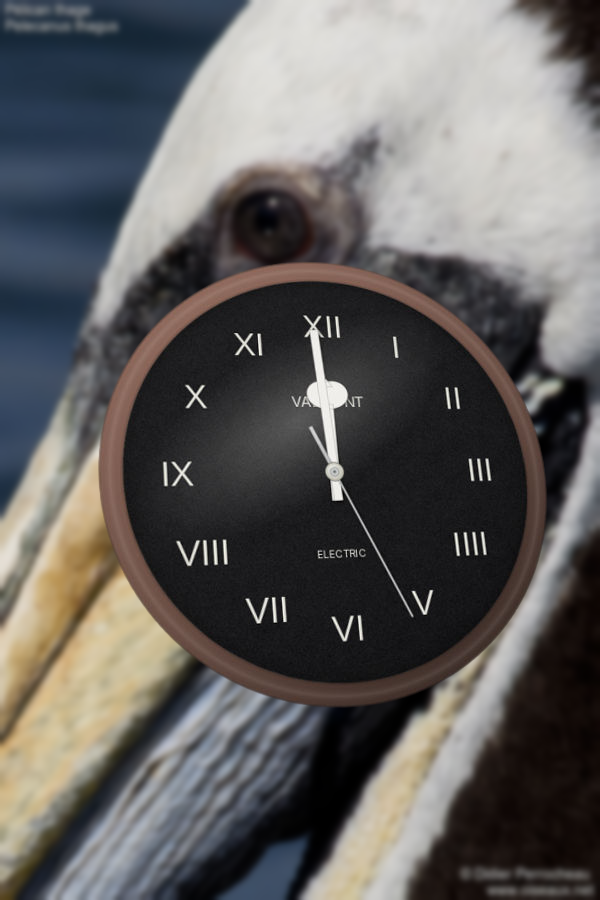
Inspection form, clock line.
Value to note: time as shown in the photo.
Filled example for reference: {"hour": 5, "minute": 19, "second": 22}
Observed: {"hour": 11, "minute": 59, "second": 26}
